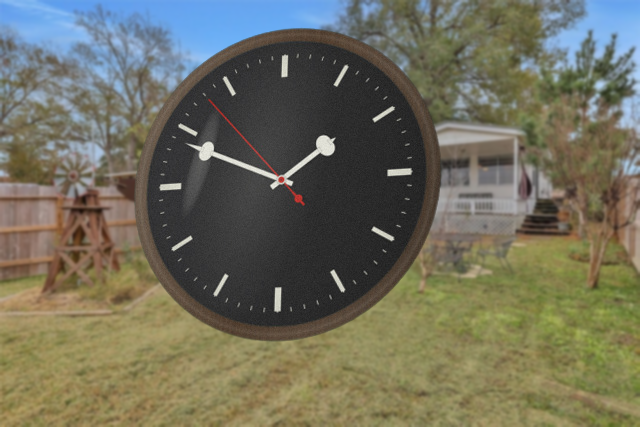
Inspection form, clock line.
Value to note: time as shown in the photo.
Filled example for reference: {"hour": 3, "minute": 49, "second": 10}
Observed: {"hour": 1, "minute": 48, "second": 53}
